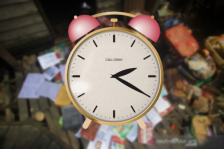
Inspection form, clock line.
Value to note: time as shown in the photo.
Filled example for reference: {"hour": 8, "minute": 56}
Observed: {"hour": 2, "minute": 20}
